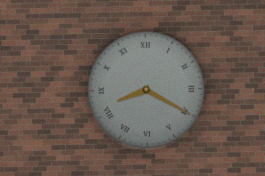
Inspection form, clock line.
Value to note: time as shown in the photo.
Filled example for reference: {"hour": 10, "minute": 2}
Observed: {"hour": 8, "minute": 20}
